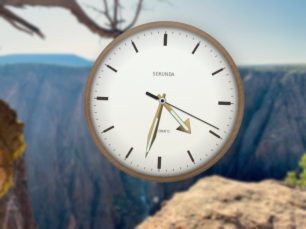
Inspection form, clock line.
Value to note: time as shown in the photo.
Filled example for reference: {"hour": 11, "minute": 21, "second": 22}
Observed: {"hour": 4, "minute": 32, "second": 19}
